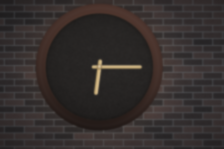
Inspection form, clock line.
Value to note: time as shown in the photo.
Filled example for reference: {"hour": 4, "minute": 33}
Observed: {"hour": 6, "minute": 15}
